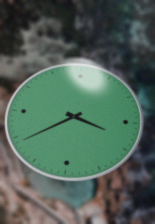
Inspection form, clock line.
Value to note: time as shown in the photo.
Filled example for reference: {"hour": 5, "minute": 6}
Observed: {"hour": 3, "minute": 39}
